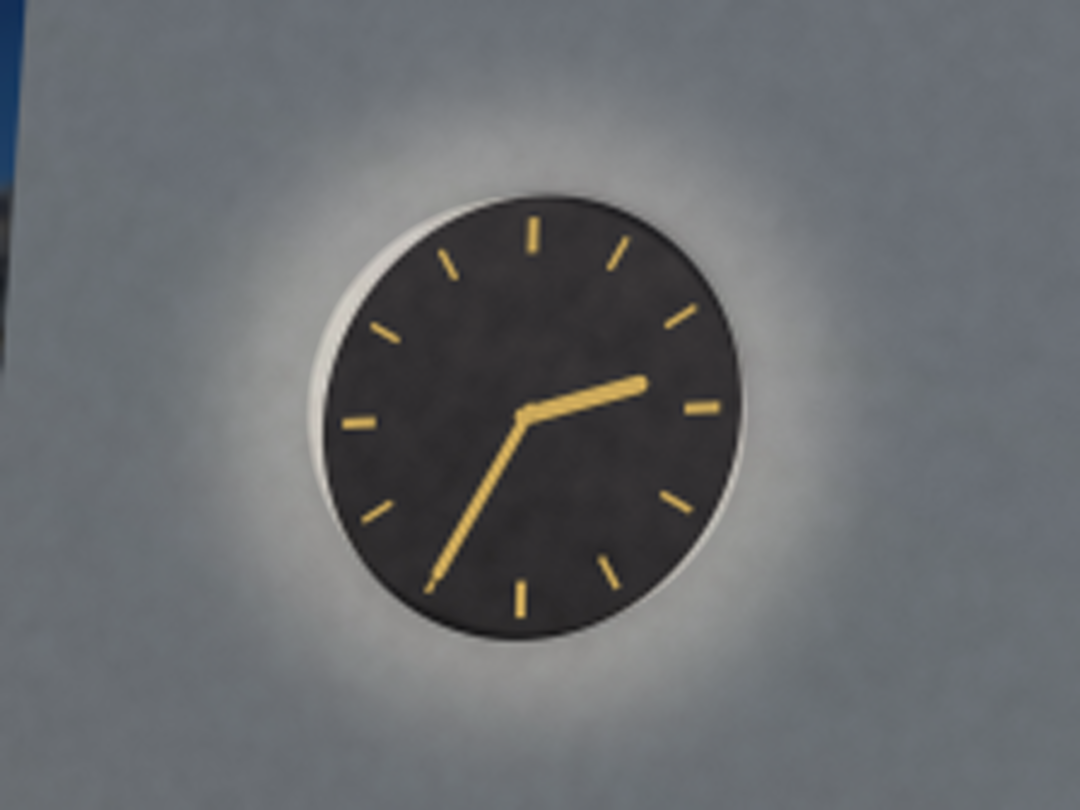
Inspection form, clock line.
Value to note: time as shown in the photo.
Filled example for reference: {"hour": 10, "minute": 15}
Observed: {"hour": 2, "minute": 35}
